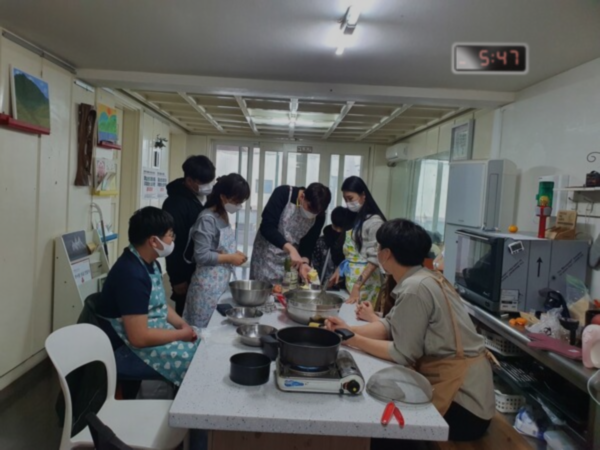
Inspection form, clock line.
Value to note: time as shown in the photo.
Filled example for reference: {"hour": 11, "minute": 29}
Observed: {"hour": 5, "minute": 47}
